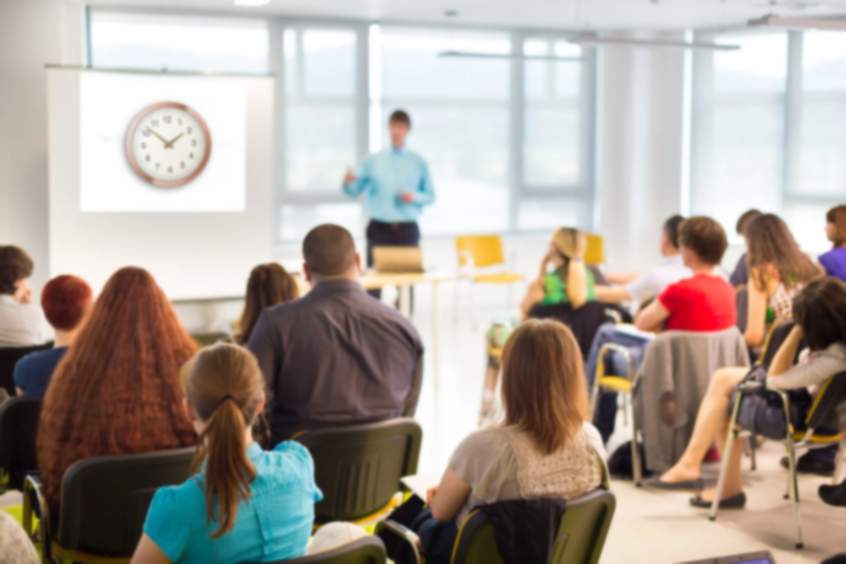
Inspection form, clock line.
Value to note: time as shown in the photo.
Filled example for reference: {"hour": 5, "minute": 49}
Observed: {"hour": 1, "minute": 52}
